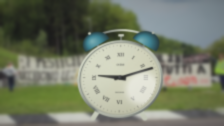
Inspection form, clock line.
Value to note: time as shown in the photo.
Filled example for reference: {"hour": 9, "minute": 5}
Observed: {"hour": 9, "minute": 12}
